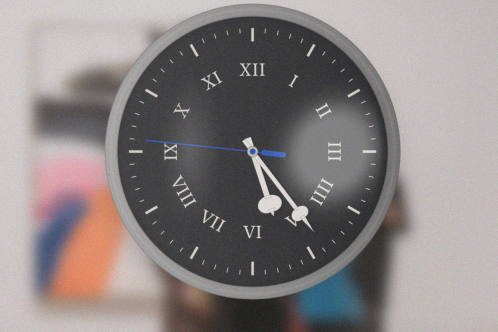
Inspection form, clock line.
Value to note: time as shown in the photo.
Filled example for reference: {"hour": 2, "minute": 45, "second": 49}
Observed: {"hour": 5, "minute": 23, "second": 46}
